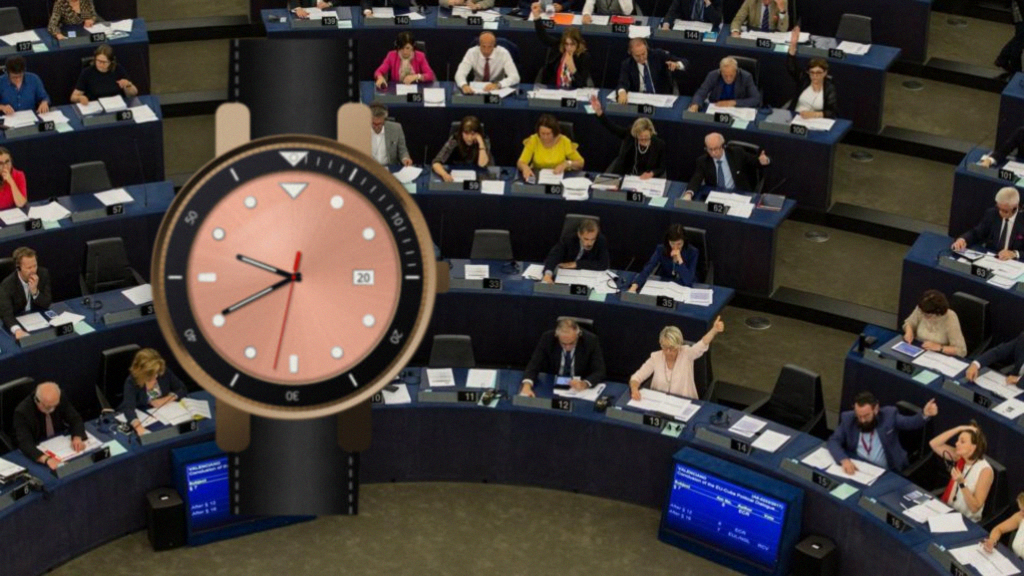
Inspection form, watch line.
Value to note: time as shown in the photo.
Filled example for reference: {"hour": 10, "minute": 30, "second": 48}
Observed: {"hour": 9, "minute": 40, "second": 32}
